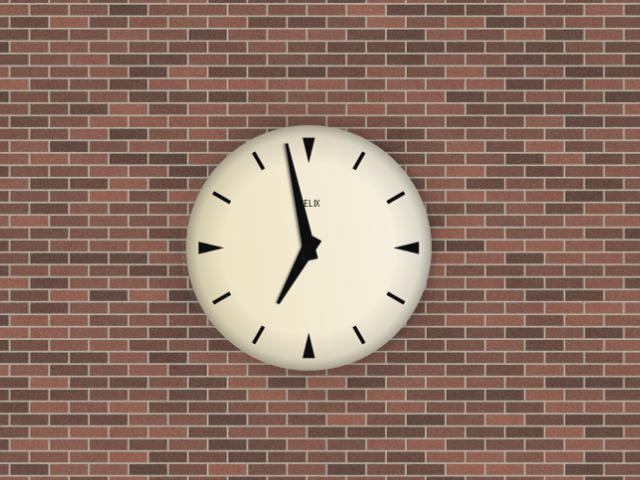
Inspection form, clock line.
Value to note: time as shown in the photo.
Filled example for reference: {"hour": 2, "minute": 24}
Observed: {"hour": 6, "minute": 58}
